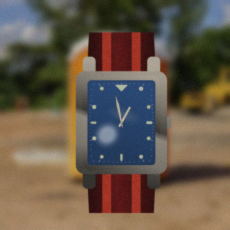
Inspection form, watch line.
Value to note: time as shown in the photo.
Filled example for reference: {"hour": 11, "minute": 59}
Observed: {"hour": 12, "minute": 58}
